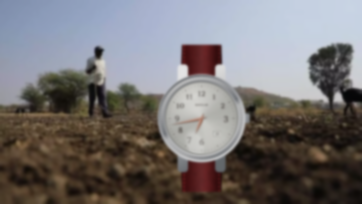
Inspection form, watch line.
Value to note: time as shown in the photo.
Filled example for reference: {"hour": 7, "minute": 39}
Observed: {"hour": 6, "minute": 43}
